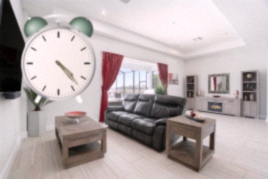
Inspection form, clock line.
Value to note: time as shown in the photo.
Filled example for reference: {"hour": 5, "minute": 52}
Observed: {"hour": 4, "minute": 23}
